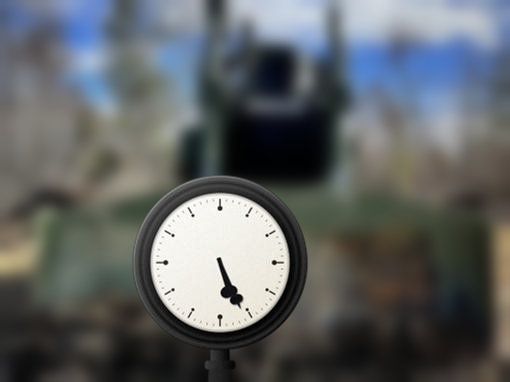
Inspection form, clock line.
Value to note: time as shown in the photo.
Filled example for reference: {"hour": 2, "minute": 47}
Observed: {"hour": 5, "minute": 26}
